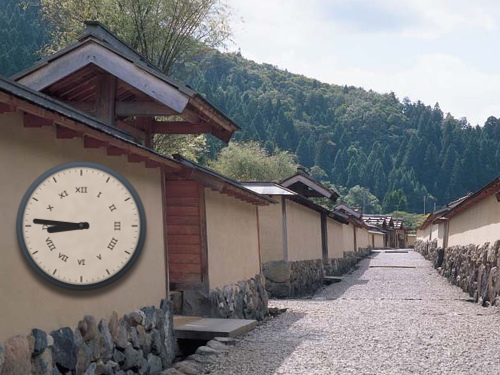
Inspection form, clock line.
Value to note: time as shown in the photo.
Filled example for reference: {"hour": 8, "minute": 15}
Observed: {"hour": 8, "minute": 46}
